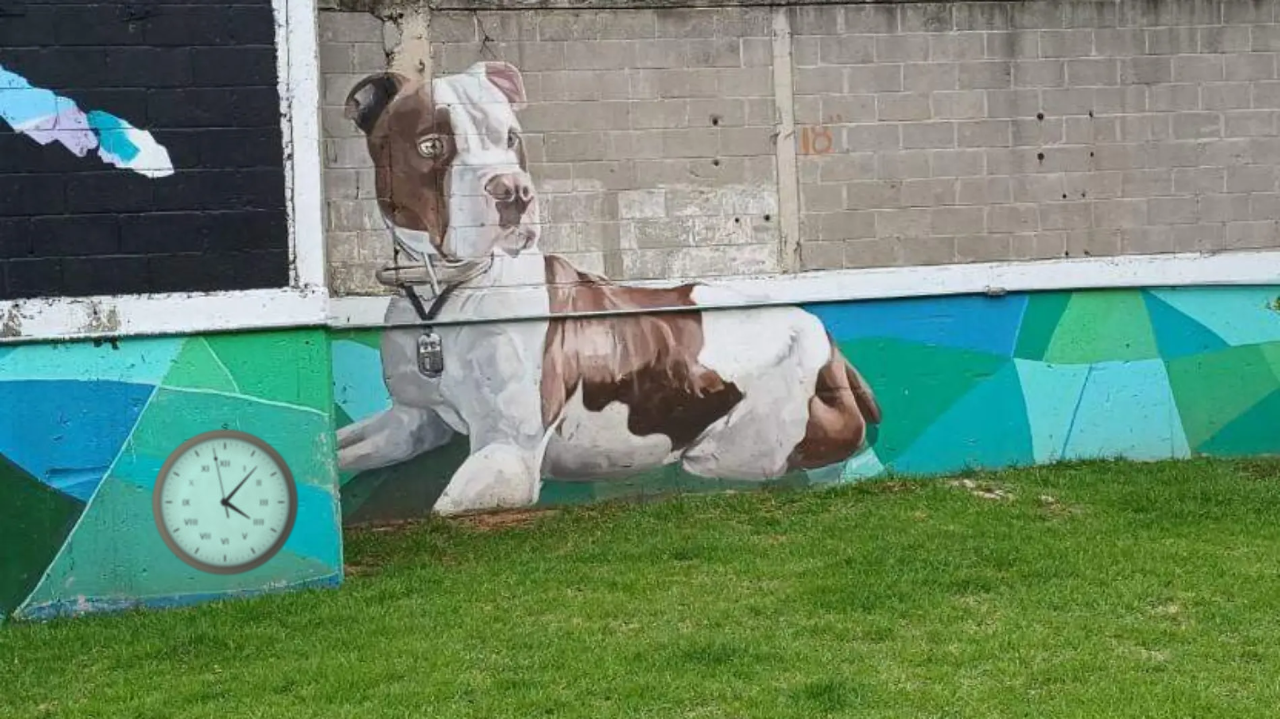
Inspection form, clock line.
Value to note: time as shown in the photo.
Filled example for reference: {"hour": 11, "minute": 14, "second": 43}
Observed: {"hour": 4, "minute": 6, "second": 58}
